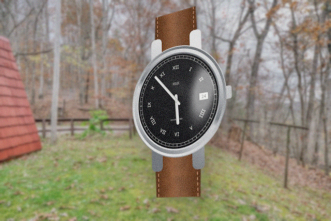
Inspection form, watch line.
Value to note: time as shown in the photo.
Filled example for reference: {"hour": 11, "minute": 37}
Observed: {"hour": 5, "minute": 53}
